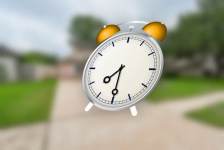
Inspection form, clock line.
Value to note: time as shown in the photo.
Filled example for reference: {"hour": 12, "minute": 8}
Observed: {"hour": 7, "minute": 30}
